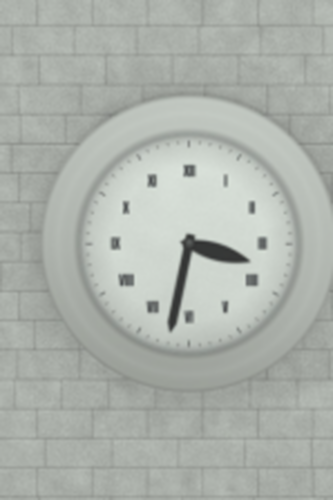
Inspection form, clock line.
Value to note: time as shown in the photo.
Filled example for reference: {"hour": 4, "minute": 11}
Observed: {"hour": 3, "minute": 32}
